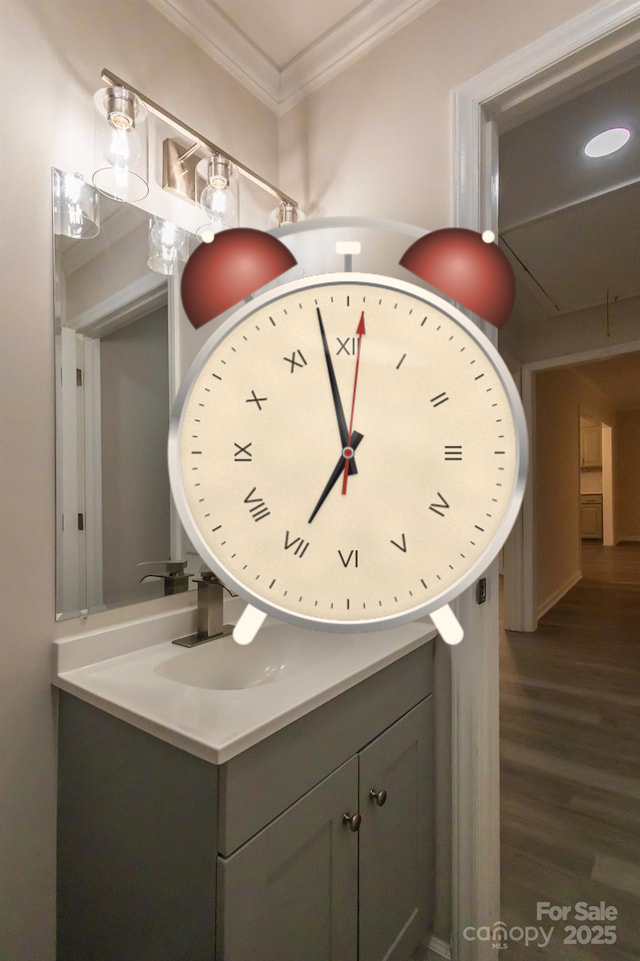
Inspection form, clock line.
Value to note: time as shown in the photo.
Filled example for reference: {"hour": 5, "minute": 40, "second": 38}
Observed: {"hour": 6, "minute": 58, "second": 1}
